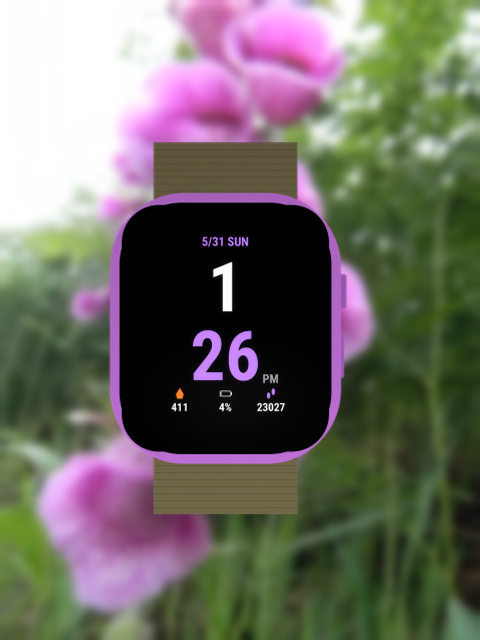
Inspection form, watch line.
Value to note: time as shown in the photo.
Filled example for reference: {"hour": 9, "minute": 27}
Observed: {"hour": 1, "minute": 26}
